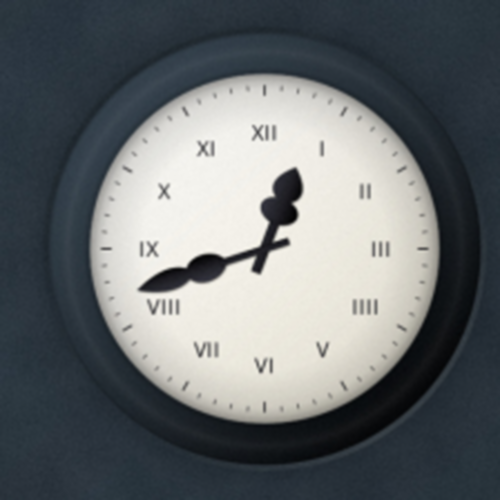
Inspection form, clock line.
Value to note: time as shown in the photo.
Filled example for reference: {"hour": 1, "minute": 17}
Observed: {"hour": 12, "minute": 42}
